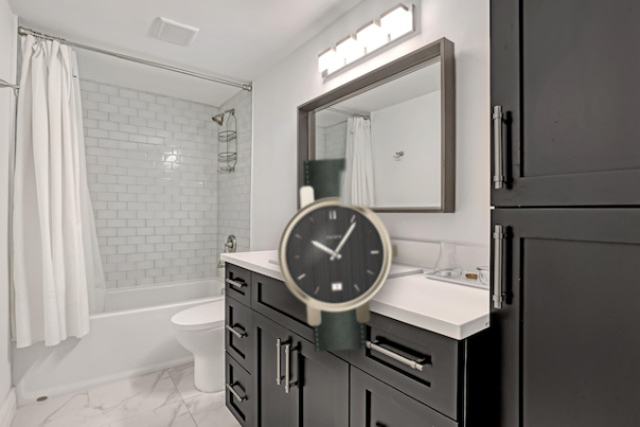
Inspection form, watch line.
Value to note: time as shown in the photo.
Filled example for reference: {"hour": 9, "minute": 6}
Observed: {"hour": 10, "minute": 6}
